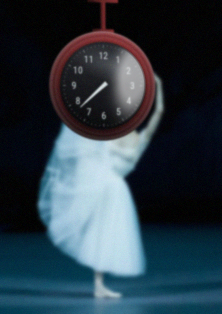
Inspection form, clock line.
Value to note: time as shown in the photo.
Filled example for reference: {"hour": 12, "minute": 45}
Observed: {"hour": 7, "minute": 38}
